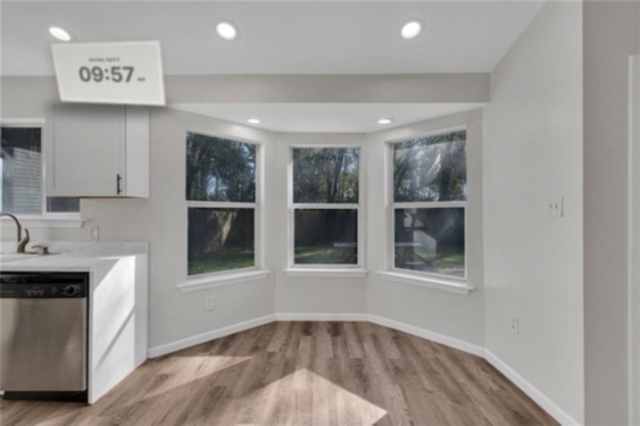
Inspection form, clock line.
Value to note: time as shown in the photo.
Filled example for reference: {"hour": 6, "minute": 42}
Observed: {"hour": 9, "minute": 57}
